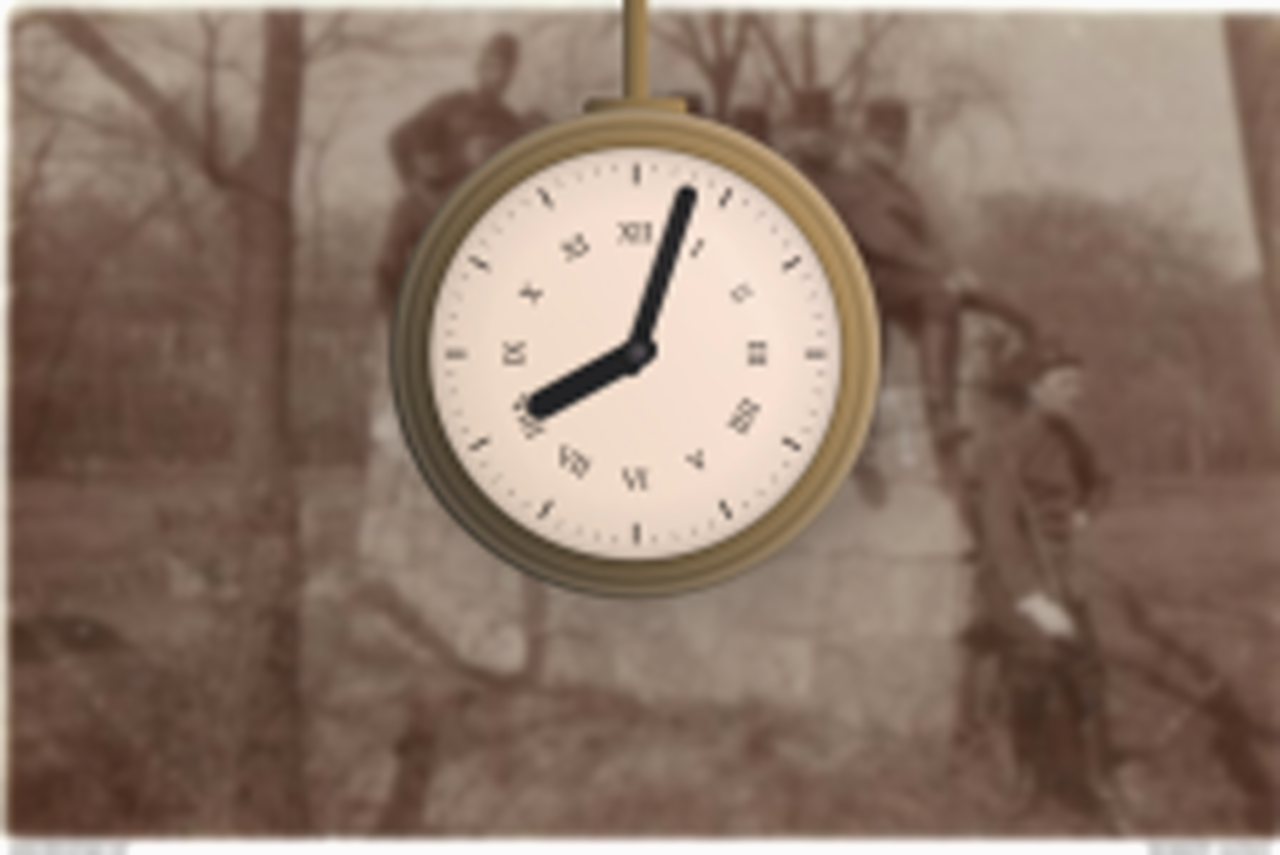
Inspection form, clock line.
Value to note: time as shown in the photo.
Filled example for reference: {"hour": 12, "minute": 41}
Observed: {"hour": 8, "minute": 3}
